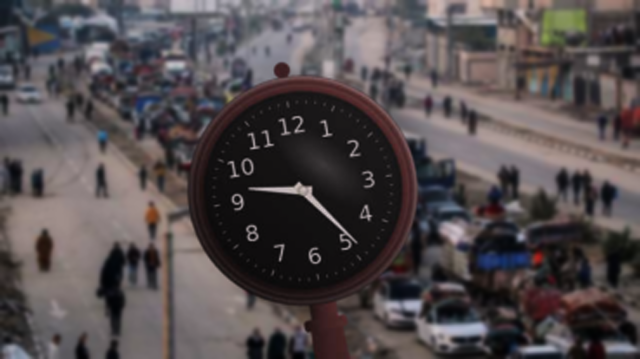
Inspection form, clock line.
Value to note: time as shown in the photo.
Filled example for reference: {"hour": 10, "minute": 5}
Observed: {"hour": 9, "minute": 24}
